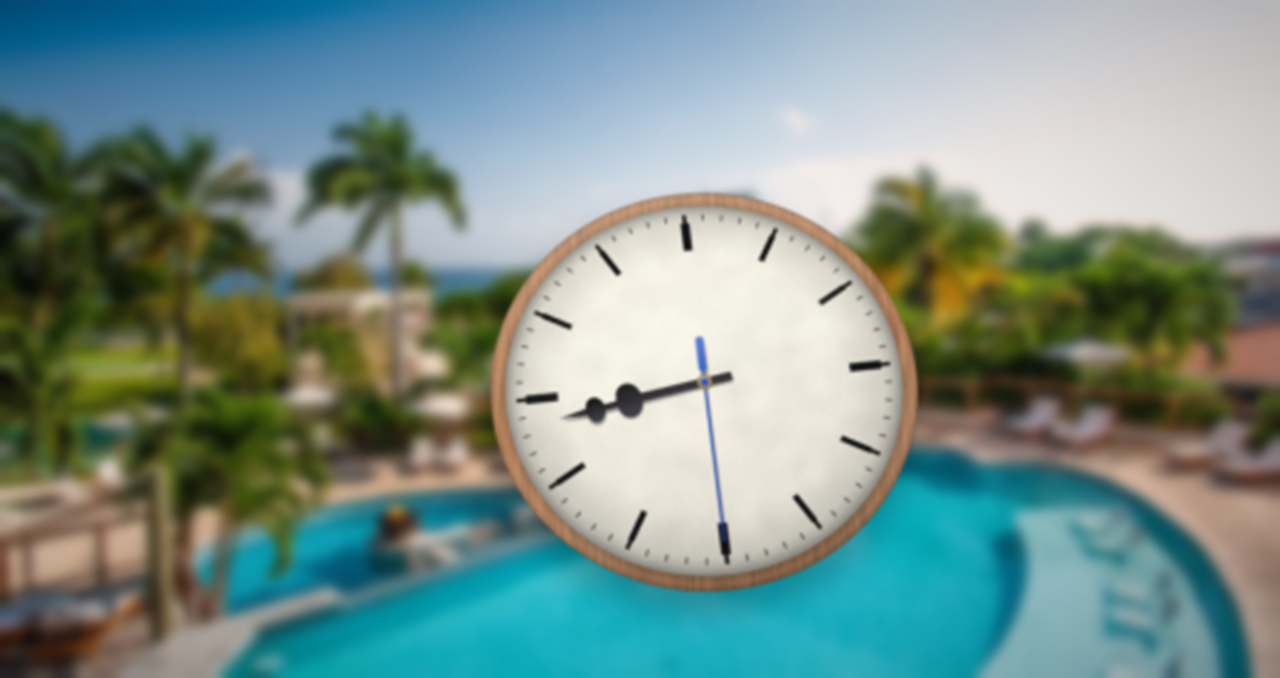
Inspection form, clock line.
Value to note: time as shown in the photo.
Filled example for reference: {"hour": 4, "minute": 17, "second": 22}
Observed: {"hour": 8, "minute": 43, "second": 30}
